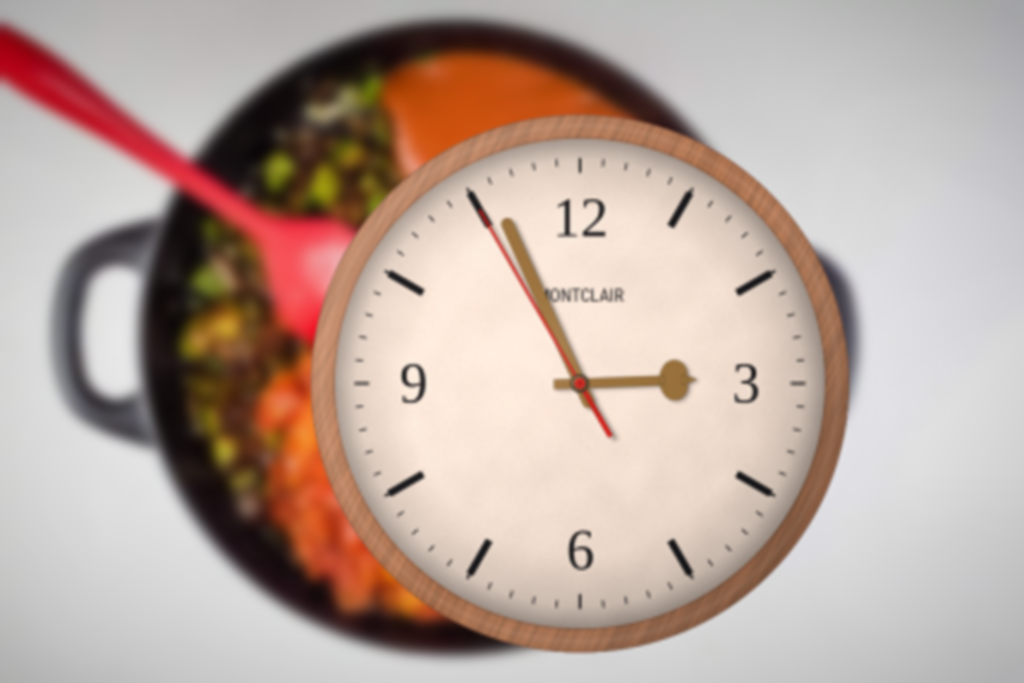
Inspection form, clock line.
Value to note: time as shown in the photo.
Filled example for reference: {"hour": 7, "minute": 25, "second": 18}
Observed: {"hour": 2, "minute": 55, "second": 55}
